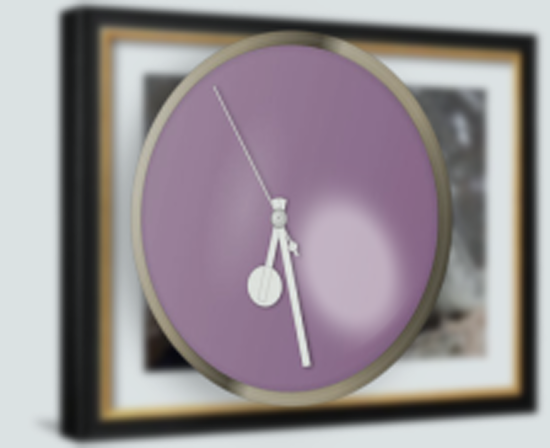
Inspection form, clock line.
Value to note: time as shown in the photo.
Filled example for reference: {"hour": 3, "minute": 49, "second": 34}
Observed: {"hour": 6, "minute": 27, "second": 55}
